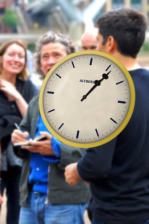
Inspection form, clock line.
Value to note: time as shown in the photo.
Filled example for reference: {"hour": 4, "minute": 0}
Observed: {"hour": 1, "minute": 6}
